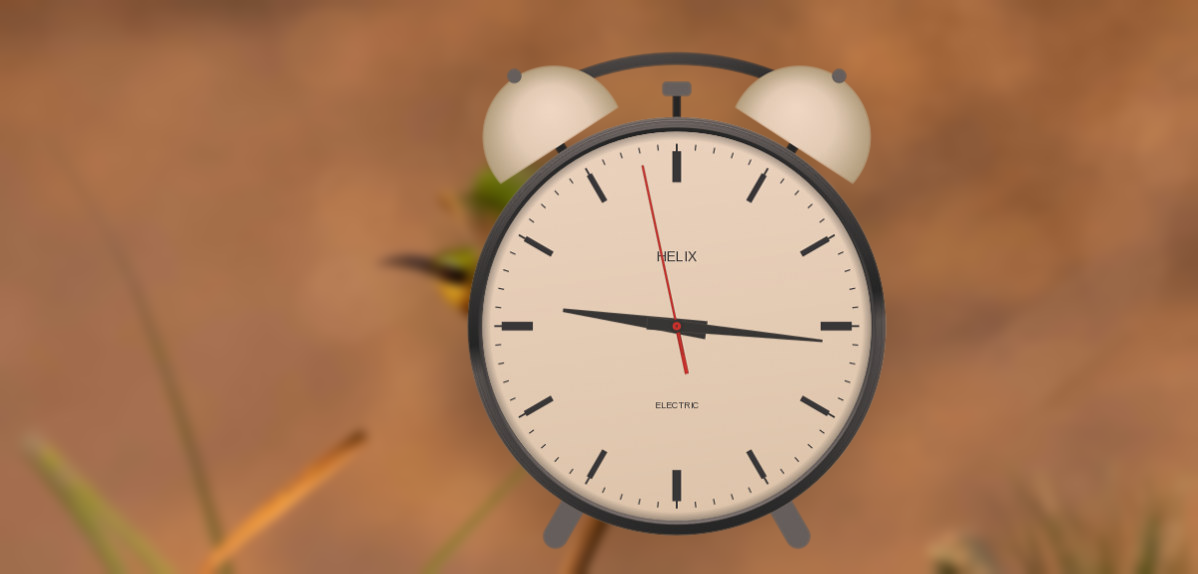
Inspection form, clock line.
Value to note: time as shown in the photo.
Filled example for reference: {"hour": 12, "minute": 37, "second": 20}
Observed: {"hour": 9, "minute": 15, "second": 58}
